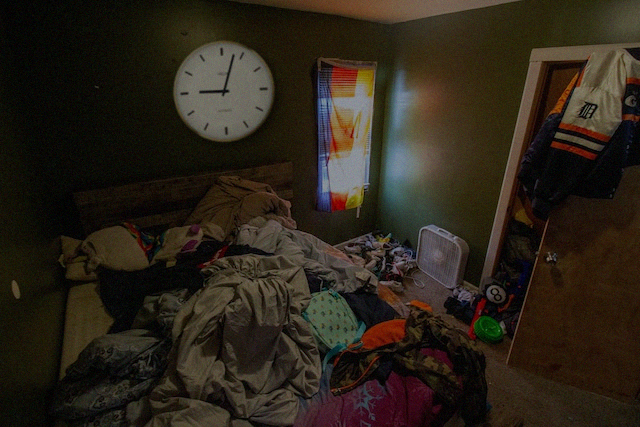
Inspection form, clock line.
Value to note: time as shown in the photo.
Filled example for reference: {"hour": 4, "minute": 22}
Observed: {"hour": 9, "minute": 3}
